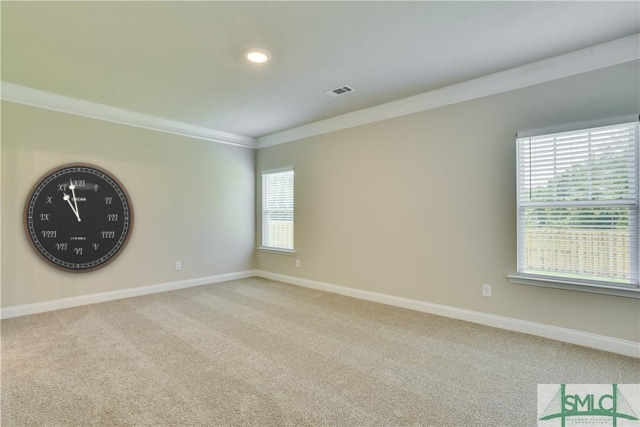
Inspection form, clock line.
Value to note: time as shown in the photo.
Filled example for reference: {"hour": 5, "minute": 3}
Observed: {"hour": 10, "minute": 58}
